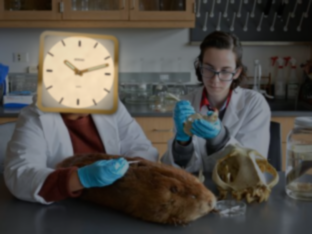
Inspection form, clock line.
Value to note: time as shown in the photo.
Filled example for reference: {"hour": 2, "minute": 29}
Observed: {"hour": 10, "minute": 12}
